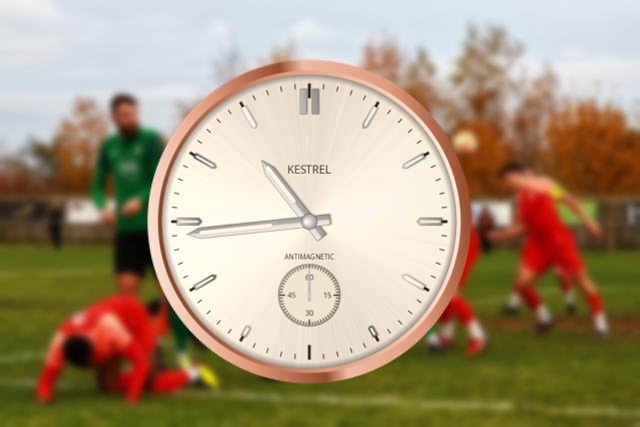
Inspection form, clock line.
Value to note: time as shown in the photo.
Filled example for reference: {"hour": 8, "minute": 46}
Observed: {"hour": 10, "minute": 44}
